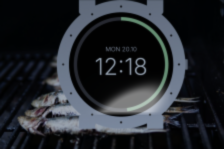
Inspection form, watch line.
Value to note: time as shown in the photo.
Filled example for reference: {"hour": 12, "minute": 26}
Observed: {"hour": 12, "minute": 18}
